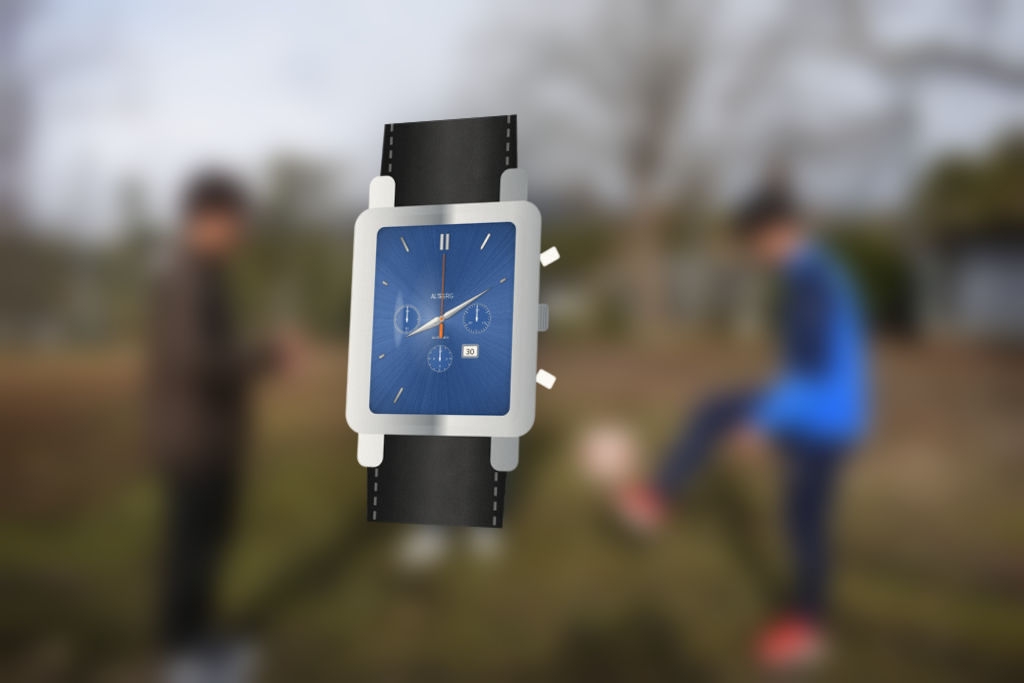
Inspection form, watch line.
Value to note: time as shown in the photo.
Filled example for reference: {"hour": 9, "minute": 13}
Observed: {"hour": 8, "minute": 10}
